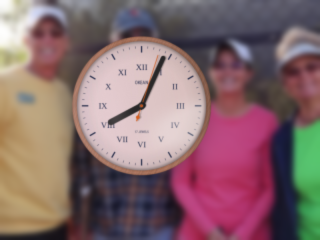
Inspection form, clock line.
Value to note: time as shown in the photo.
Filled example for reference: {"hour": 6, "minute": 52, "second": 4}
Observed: {"hour": 8, "minute": 4, "second": 3}
